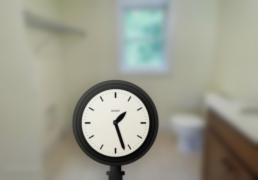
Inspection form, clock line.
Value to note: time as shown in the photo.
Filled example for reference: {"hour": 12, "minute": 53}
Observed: {"hour": 1, "minute": 27}
